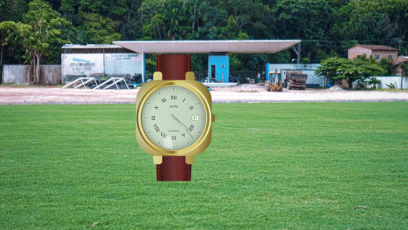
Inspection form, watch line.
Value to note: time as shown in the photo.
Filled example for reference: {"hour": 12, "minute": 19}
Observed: {"hour": 4, "minute": 23}
